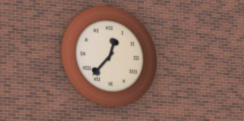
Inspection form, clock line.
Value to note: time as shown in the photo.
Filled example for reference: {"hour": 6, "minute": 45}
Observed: {"hour": 12, "minute": 37}
